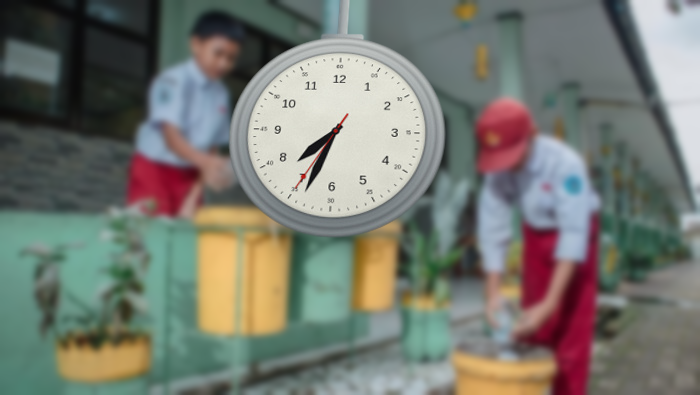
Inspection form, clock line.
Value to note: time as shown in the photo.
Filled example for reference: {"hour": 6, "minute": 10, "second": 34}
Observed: {"hour": 7, "minute": 33, "second": 35}
